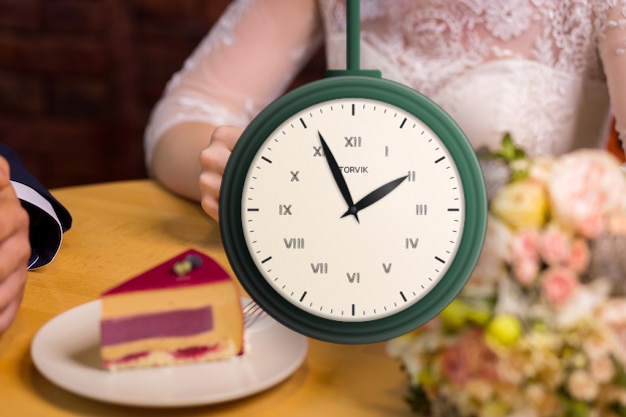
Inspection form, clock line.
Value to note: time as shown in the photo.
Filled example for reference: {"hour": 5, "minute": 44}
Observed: {"hour": 1, "minute": 56}
